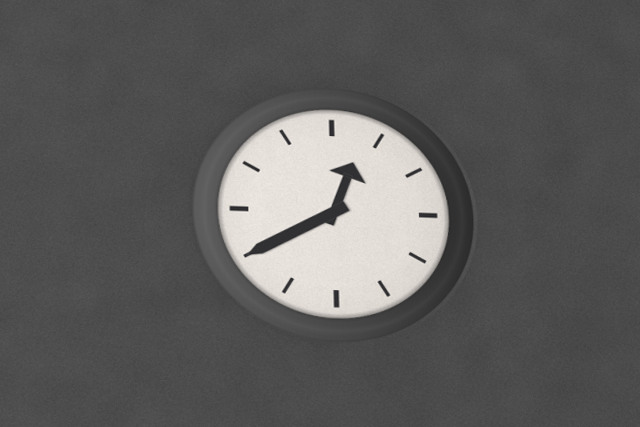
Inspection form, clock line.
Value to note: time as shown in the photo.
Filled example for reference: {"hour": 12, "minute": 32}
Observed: {"hour": 12, "minute": 40}
